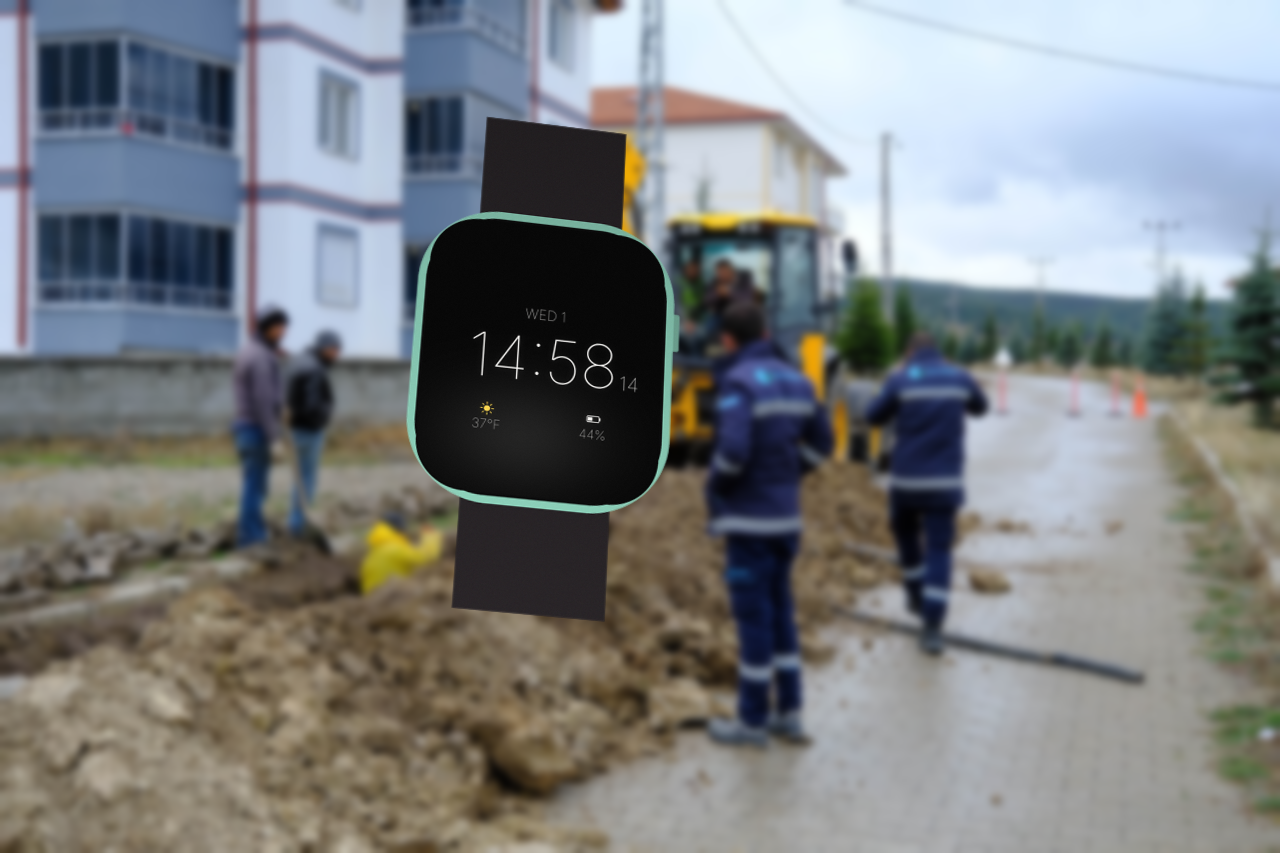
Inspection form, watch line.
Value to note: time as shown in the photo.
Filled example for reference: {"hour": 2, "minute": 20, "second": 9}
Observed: {"hour": 14, "minute": 58, "second": 14}
